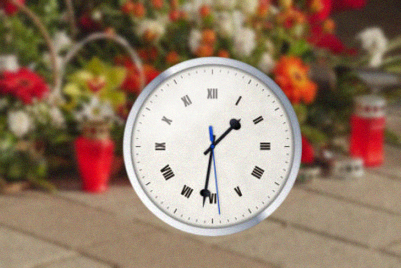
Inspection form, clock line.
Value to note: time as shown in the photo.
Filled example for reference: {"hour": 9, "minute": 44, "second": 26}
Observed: {"hour": 1, "minute": 31, "second": 29}
